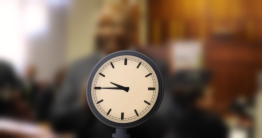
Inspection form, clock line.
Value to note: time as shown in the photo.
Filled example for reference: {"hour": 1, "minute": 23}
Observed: {"hour": 9, "minute": 45}
